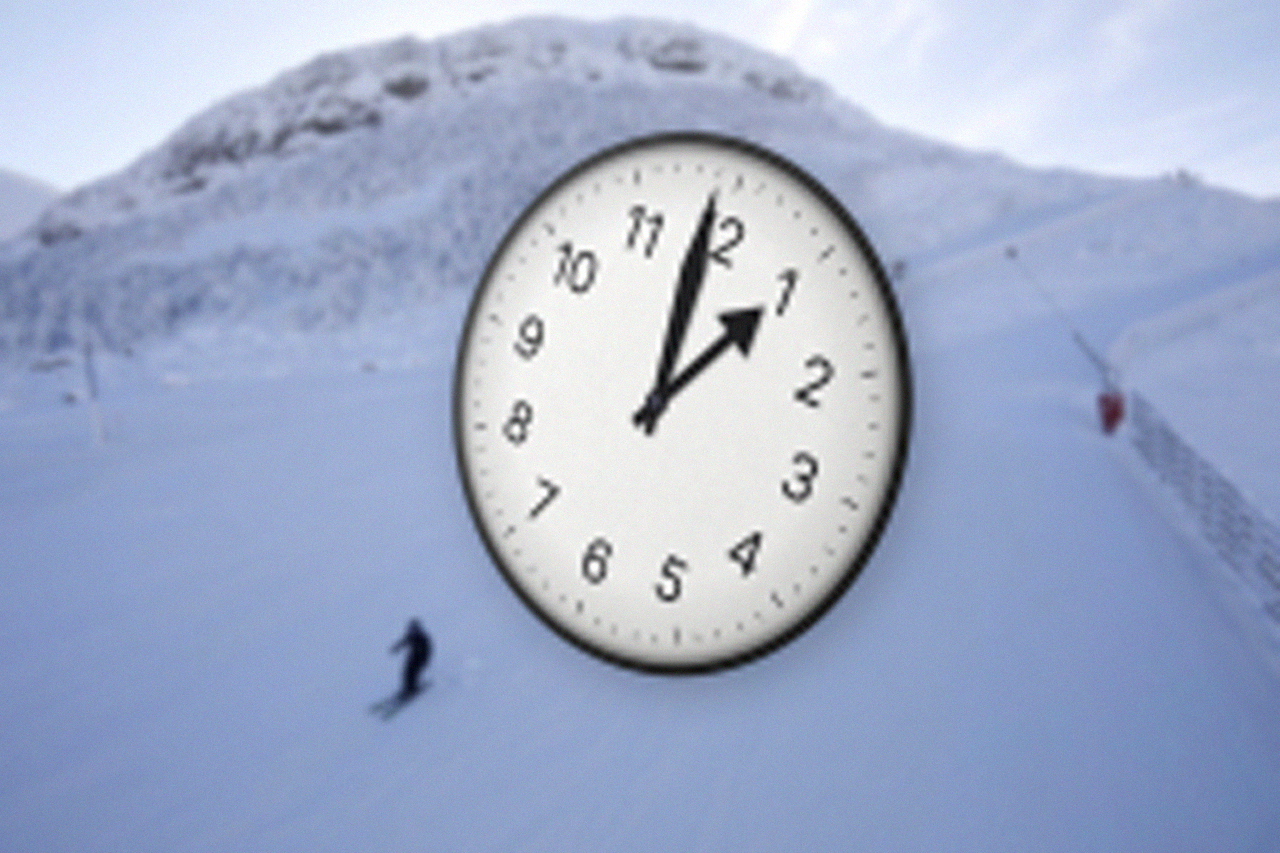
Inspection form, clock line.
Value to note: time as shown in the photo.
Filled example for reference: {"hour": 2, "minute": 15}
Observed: {"hour": 12, "minute": 59}
